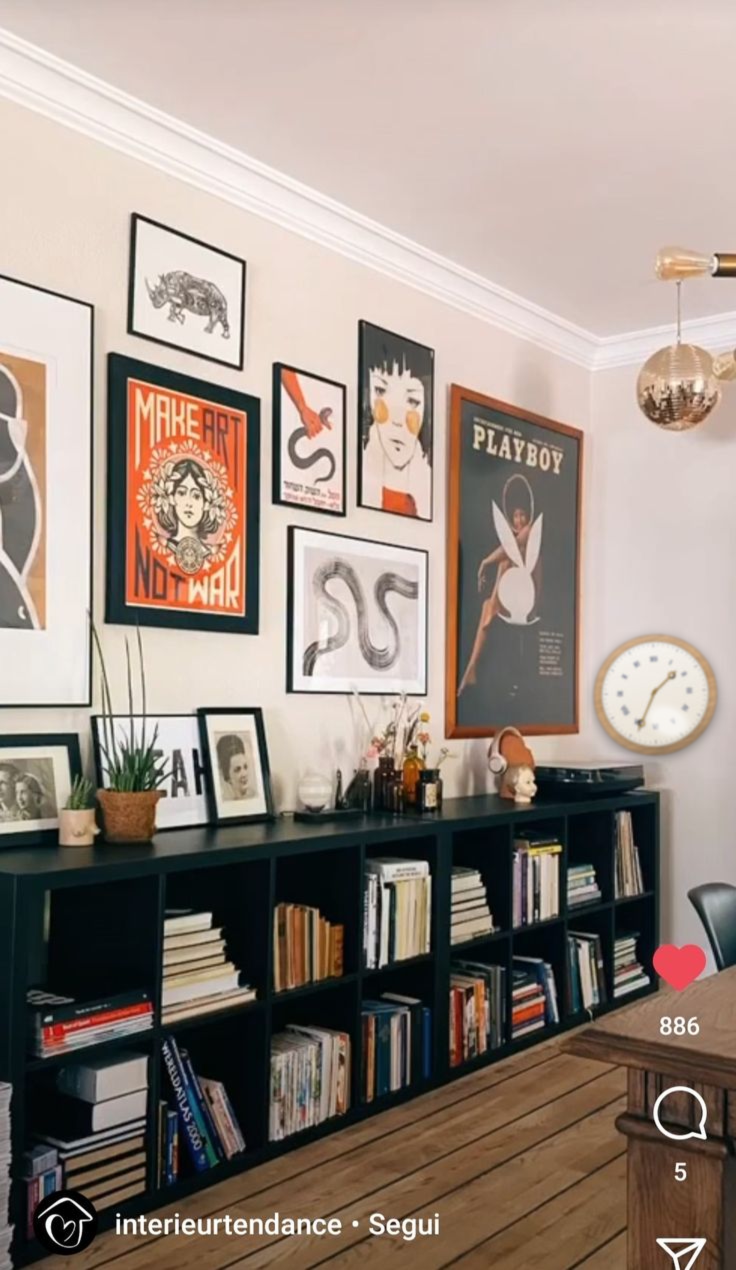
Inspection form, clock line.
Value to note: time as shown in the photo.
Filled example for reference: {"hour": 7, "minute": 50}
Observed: {"hour": 1, "minute": 34}
